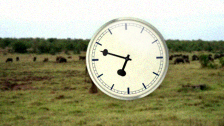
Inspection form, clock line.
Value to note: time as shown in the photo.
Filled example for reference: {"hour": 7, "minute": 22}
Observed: {"hour": 6, "minute": 48}
